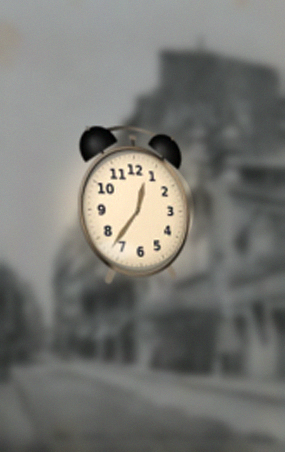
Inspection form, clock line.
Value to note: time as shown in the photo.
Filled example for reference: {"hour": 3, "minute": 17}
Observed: {"hour": 12, "minute": 37}
